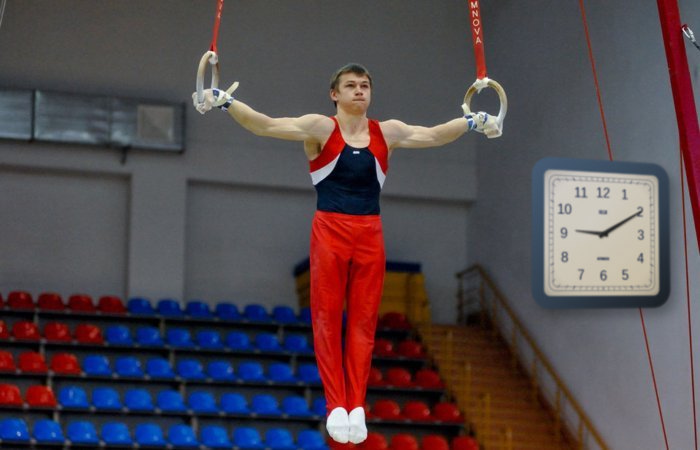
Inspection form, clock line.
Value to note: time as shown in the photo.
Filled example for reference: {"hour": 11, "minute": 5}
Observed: {"hour": 9, "minute": 10}
